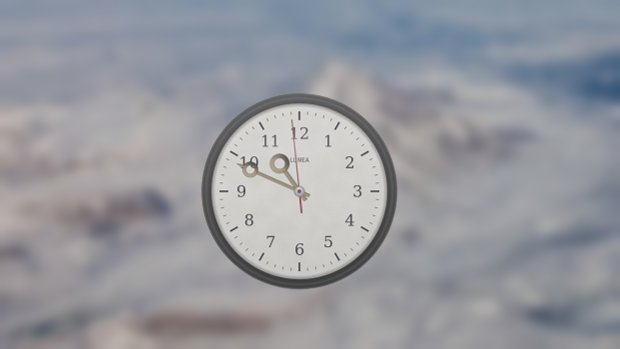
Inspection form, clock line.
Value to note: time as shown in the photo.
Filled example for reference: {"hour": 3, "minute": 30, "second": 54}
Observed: {"hour": 10, "minute": 48, "second": 59}
